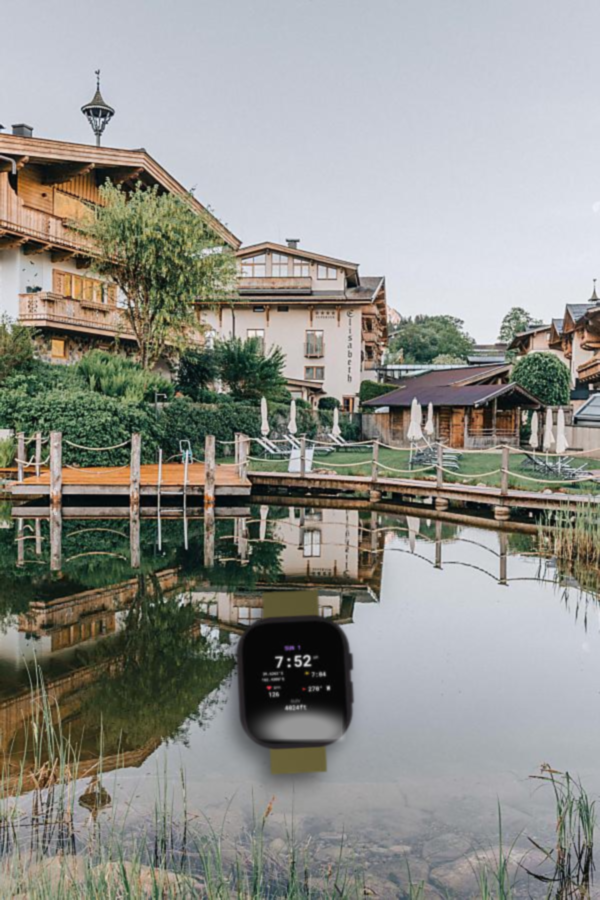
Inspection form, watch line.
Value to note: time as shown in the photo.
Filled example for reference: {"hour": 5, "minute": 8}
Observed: {"hour": 7, "minute": 52}
